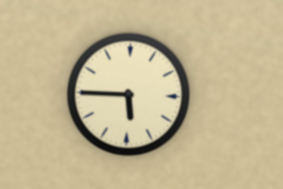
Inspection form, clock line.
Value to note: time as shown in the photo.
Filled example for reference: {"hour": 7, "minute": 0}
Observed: {"hour": 5, "minute": 45}
